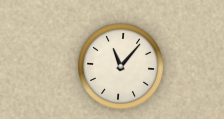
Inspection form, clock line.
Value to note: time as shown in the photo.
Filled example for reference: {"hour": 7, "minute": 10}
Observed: {"hour": 11, "minute": 6}
